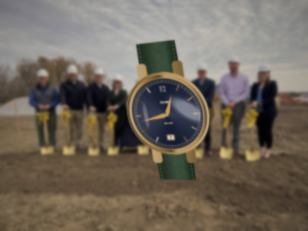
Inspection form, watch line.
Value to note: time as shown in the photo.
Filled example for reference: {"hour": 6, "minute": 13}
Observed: {"hour": 12, "minute": 43}
